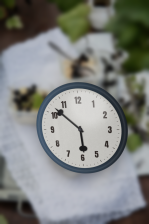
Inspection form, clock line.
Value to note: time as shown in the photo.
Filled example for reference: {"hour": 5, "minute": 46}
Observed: {"hour": 5, "minute": 52}
